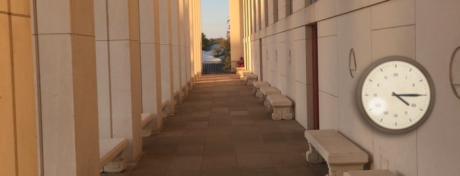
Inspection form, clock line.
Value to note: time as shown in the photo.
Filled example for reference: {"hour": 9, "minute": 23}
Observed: {"hour": 4, "minute": 15}
